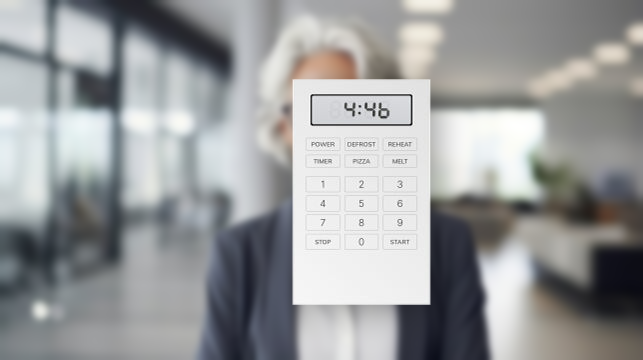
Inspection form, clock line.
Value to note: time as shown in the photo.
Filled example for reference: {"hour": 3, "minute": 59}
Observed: {"hour": 4, "minute": 46}
